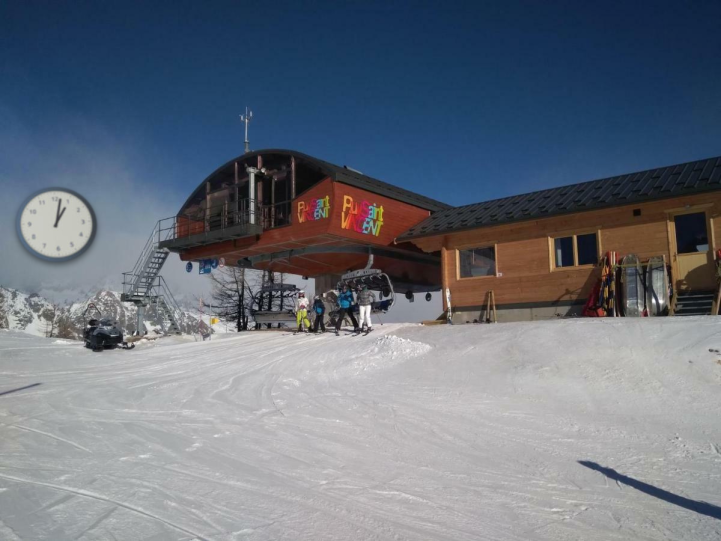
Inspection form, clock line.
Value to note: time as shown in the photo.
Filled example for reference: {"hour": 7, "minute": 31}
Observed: {"hour": 1, "minute": 2}
